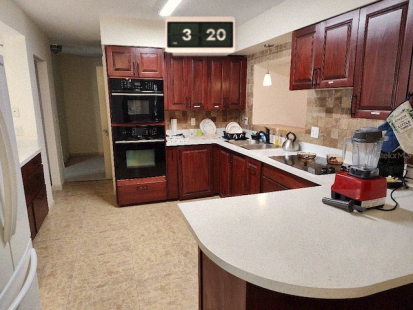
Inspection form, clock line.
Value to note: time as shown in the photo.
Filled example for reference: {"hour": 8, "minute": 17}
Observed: {"hour": 3, "minute": 20}
